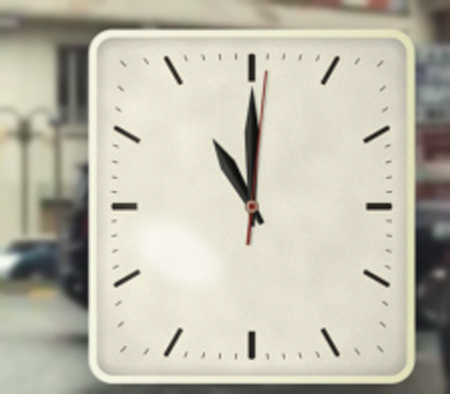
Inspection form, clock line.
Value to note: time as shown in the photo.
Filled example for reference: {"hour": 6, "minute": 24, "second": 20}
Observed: {"hour": 11, "minute": 0, "second": 1}
